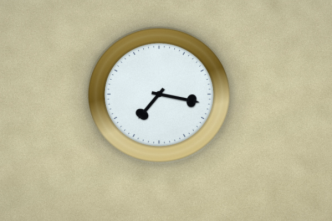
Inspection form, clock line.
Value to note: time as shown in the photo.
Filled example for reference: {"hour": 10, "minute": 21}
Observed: {"hour": 7, "minute": 17}
